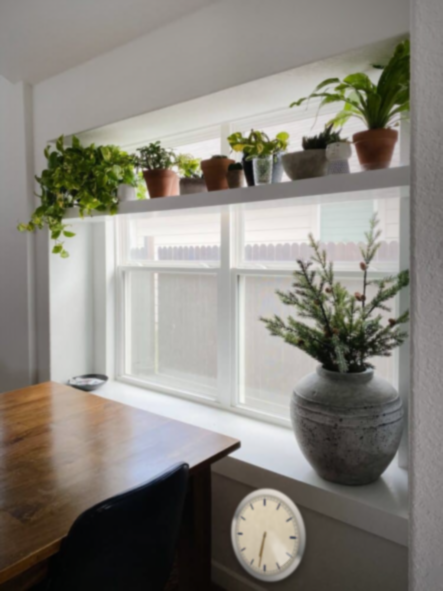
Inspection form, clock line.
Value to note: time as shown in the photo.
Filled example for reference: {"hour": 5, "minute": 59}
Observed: {"hour": 6, "minute": 32}
